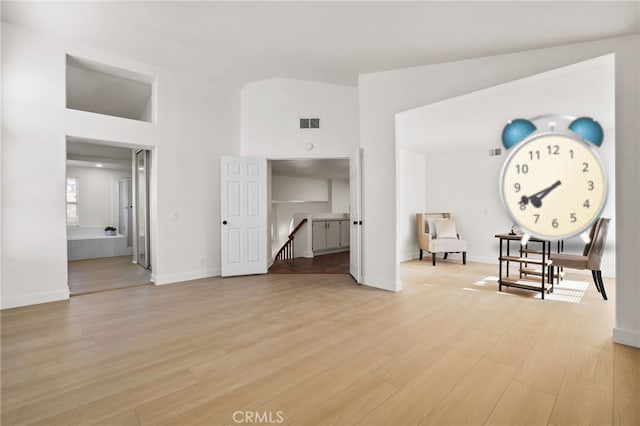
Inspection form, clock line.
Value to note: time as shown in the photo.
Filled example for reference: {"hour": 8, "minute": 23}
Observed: {"hour": 7, "minute": 41}
